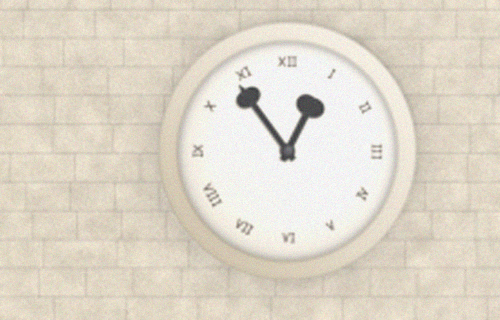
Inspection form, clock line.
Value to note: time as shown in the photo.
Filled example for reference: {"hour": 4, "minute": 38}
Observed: {"hour": 12, "minute": 54}
